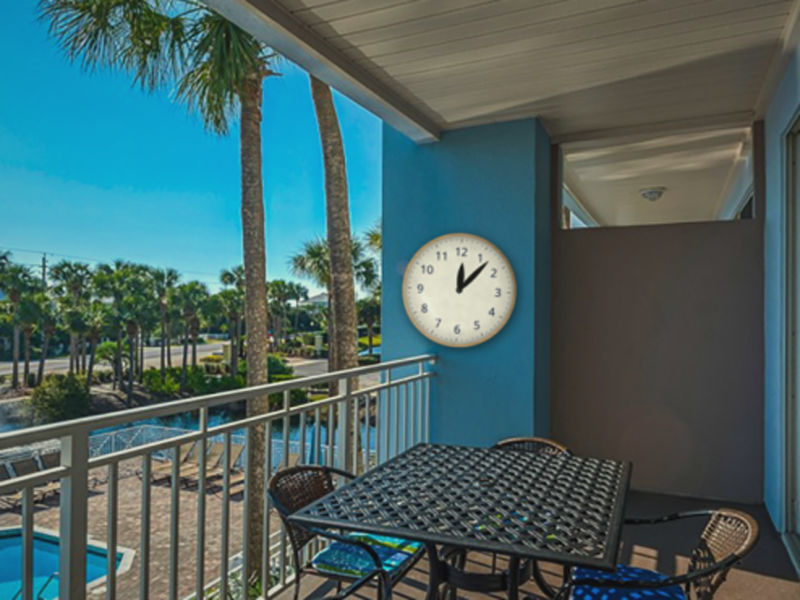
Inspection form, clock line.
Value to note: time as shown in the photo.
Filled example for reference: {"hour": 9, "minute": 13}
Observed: {"hour": 12, "minute": 7}
